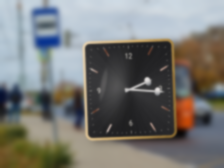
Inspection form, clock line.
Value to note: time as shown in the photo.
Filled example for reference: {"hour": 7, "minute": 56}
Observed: {"hour": 2, "minute": 16}
